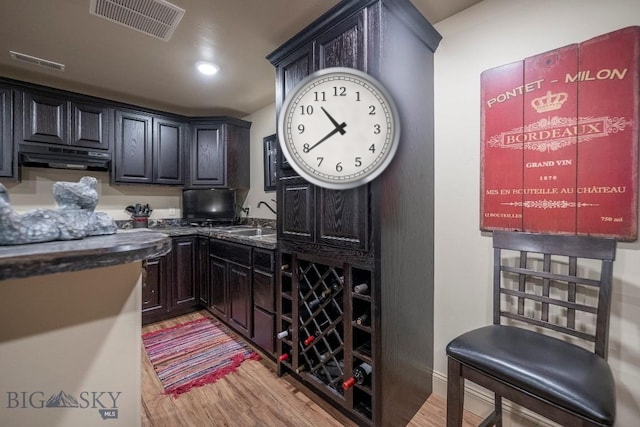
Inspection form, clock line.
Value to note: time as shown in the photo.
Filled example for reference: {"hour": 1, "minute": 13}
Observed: {"hour": 10, "minute": 39}
